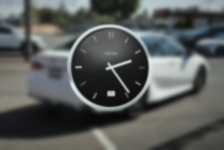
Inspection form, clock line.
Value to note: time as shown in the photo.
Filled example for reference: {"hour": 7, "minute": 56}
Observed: {"hour": 2, "minute": 24}
